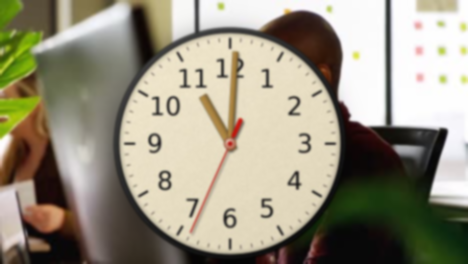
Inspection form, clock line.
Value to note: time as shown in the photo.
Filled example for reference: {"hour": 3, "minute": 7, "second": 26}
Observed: {"hour": 11, "minute": 0, "second": 34}
